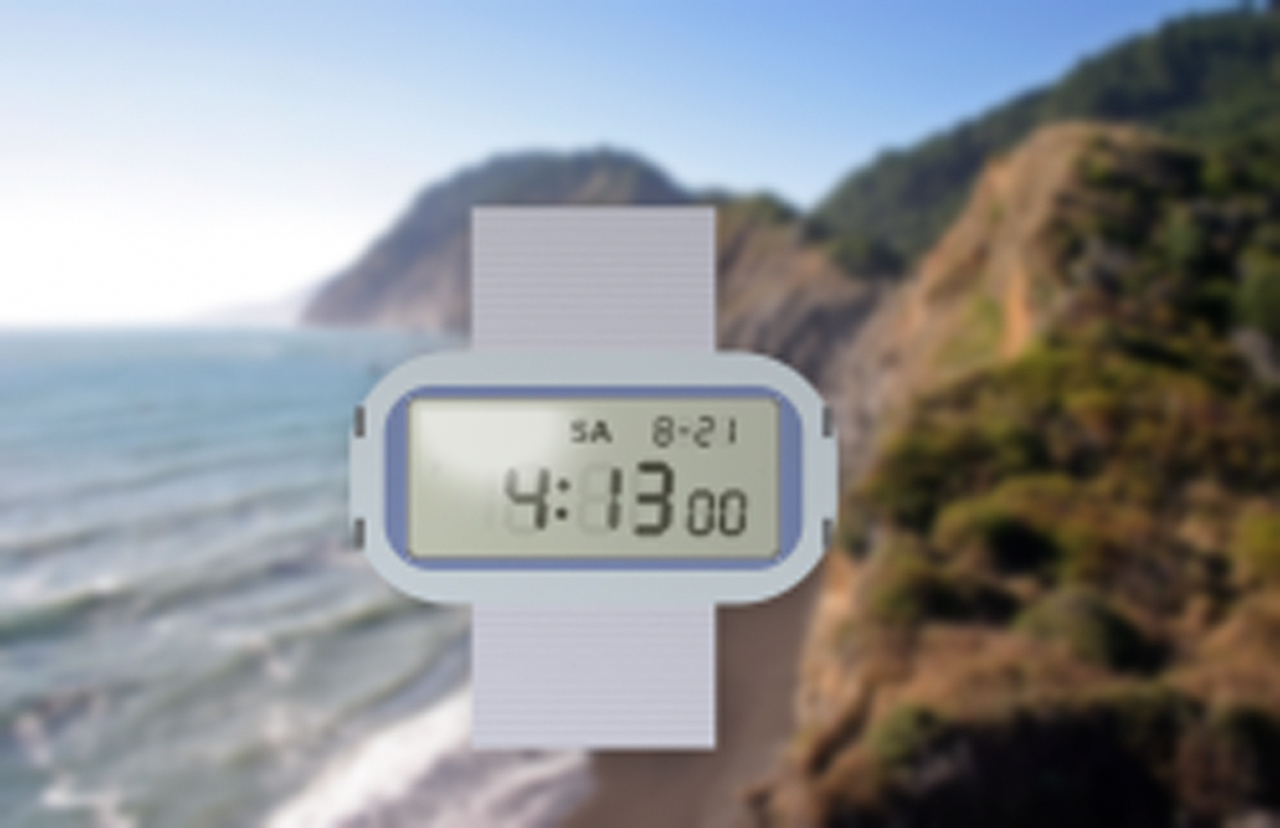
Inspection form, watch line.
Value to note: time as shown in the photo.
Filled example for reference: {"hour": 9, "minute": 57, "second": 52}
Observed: {"hour": 4, "minute": 13, "second": 0}
